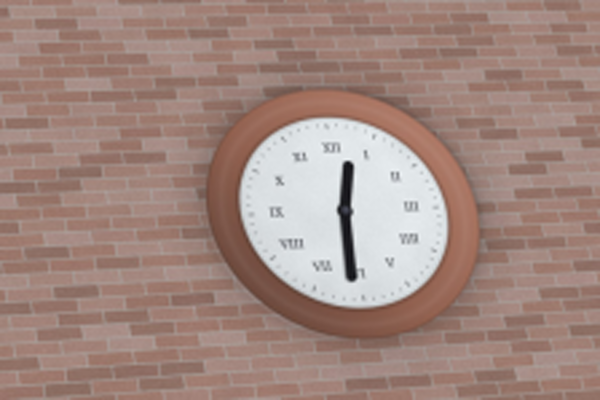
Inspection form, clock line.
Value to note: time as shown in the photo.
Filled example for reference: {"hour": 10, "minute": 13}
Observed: {"hour": 12, "minute": 31}
